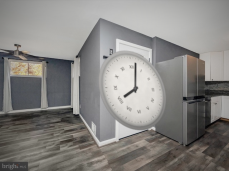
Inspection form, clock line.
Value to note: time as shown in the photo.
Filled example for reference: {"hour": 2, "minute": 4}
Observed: {"hour": 8, "minute": 2}
